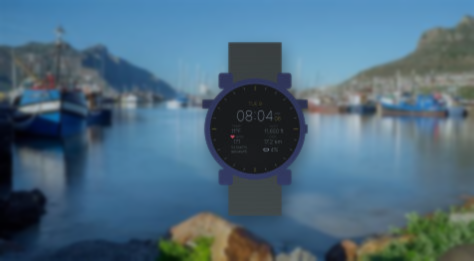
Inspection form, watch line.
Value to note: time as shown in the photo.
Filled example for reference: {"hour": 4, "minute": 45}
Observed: {"hour": 8, "minute": 4}
